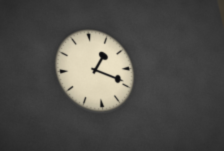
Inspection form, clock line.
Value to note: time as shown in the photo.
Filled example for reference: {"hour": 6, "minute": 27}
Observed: {"hour": 1, "minute": 19}
